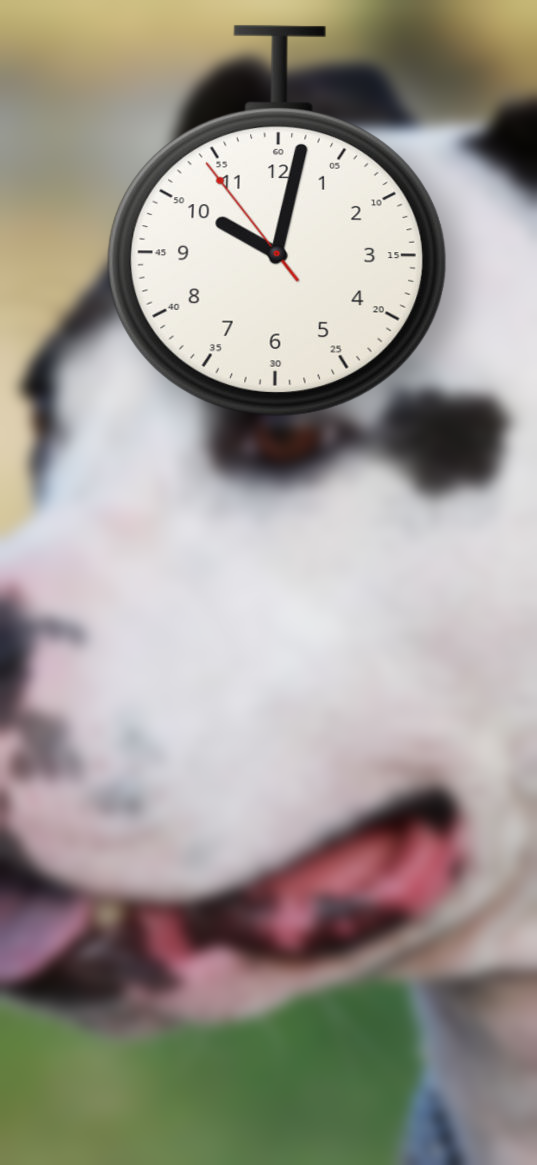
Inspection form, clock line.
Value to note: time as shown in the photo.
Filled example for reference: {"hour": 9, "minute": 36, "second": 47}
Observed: {"hour": 10, "minute": 1, "second": 54}
